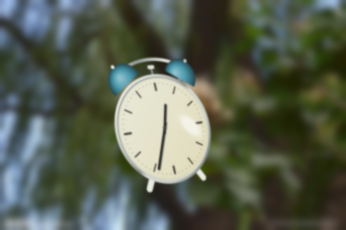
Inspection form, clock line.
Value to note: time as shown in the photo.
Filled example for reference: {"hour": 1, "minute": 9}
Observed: {"hour": 12, "minute": 34}
